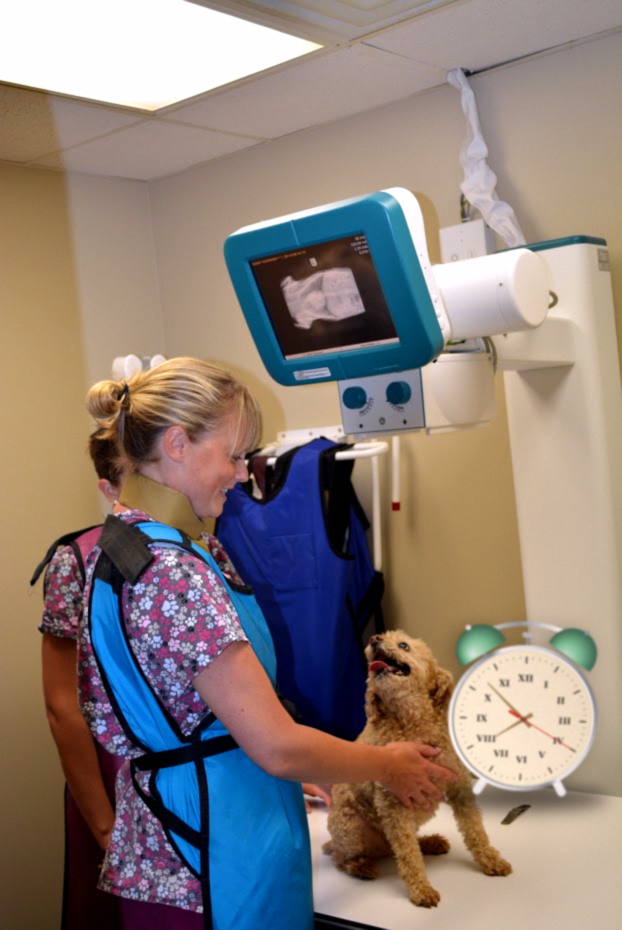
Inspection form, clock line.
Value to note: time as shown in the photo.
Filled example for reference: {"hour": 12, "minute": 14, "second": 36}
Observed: {"hour": 7, "minute": 52, "second": 20}
